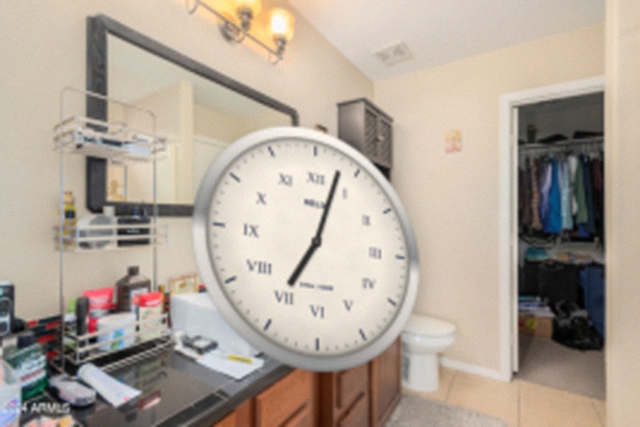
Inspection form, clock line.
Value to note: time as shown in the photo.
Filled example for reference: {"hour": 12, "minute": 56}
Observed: {"hour": 7, "minute": 3}
